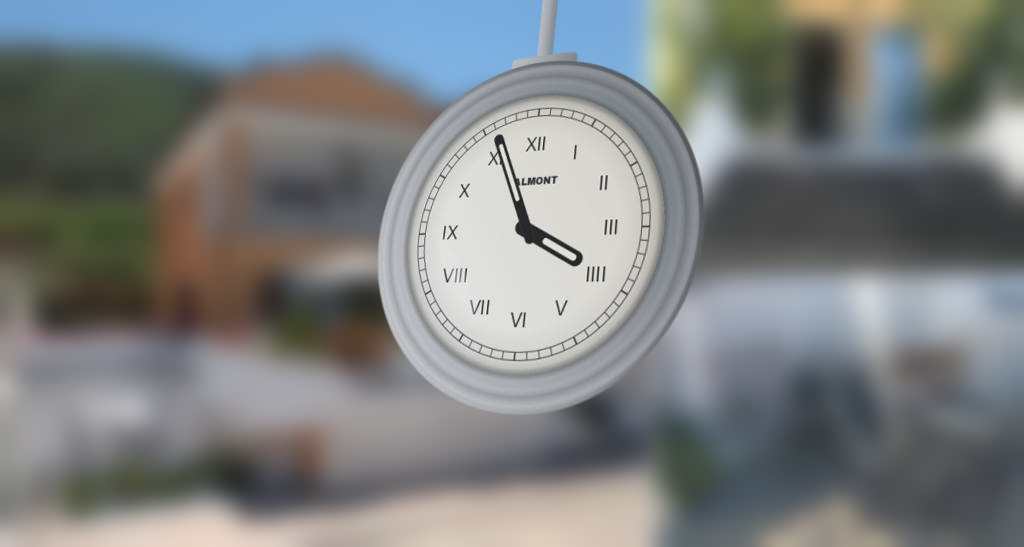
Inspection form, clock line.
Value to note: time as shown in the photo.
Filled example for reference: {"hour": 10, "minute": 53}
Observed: {"hour": 3, "minute": 56}
